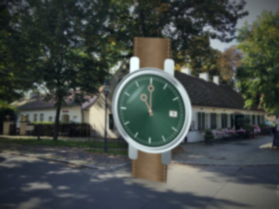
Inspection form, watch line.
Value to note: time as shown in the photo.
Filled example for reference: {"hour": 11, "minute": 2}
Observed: {"hour": 11, "minute": 0}
